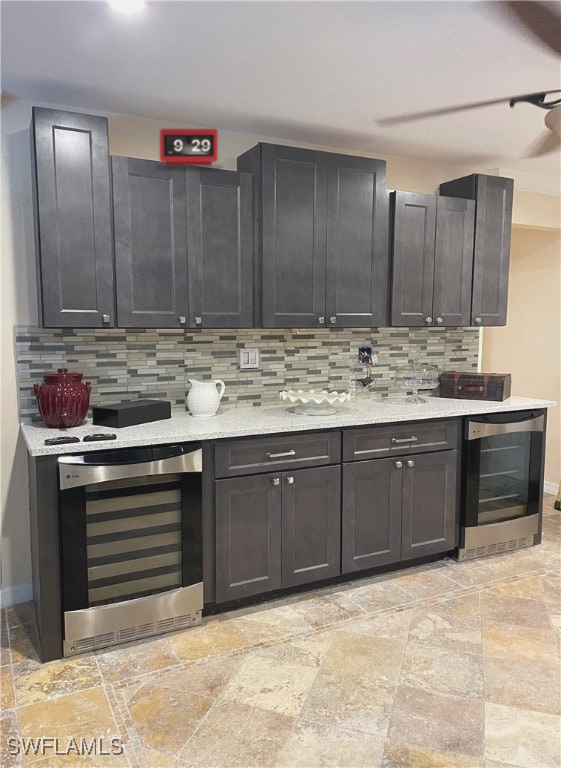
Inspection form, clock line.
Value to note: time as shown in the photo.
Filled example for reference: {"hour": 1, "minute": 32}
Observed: {"hour": 9, "minute": 29}
